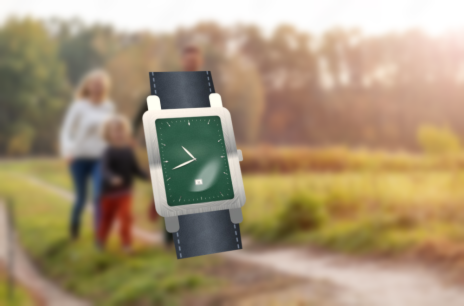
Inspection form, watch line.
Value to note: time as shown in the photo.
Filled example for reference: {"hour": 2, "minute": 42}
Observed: {"hour": 10, "minute": 42}
